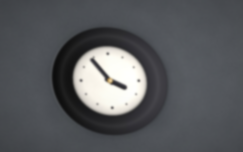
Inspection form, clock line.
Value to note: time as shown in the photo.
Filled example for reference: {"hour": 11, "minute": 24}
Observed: {"hour": 3, "minute": 54}
